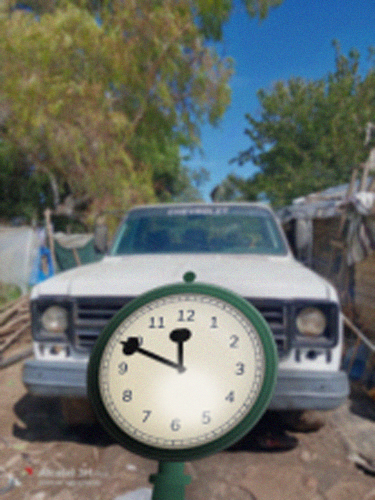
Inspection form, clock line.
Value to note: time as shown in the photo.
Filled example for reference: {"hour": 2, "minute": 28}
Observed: {"hour": 11, "minute": 49}
